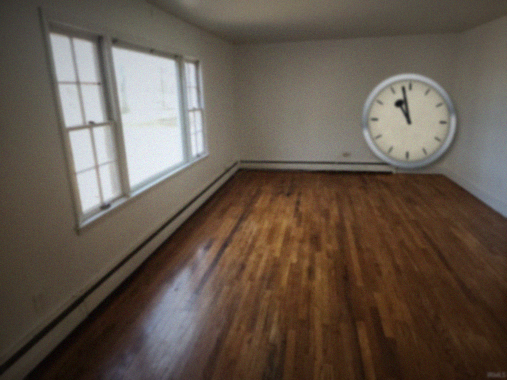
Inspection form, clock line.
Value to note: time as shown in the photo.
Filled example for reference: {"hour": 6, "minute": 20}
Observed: {"hour": 10, "minute": 58}
